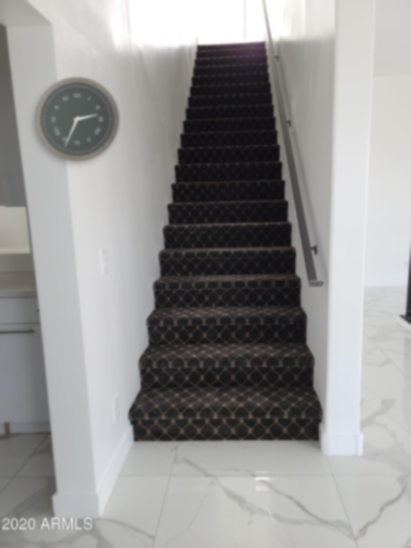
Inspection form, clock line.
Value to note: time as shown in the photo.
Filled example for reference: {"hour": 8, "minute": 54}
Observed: {"hour": 2, "minute": 34}
